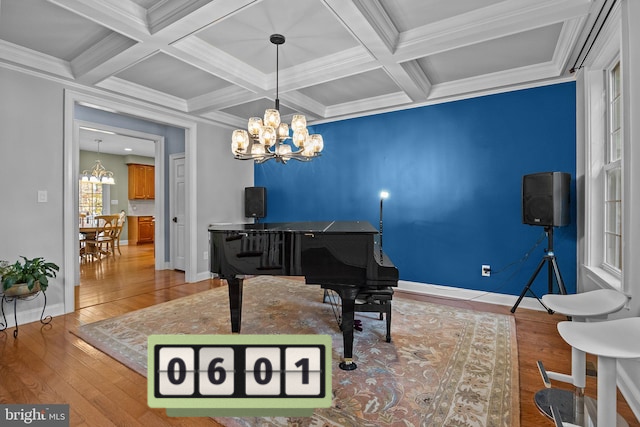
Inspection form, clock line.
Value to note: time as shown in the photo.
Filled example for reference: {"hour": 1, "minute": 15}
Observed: {"hour": 6, "minute": 1}
